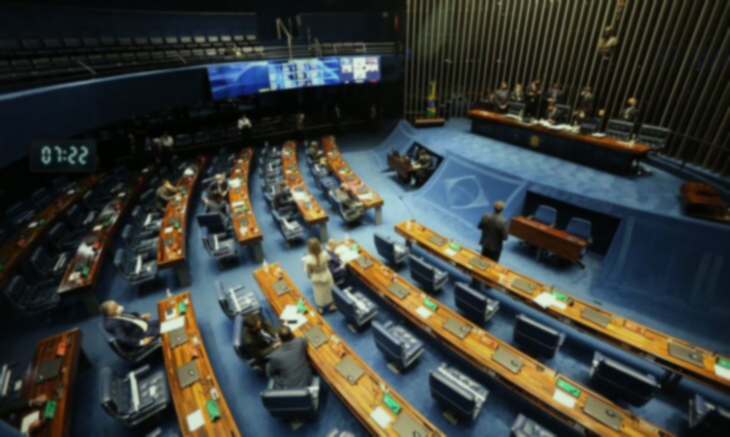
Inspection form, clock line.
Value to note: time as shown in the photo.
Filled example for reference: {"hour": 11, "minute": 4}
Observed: {"hour": 7, "minute": 22}
